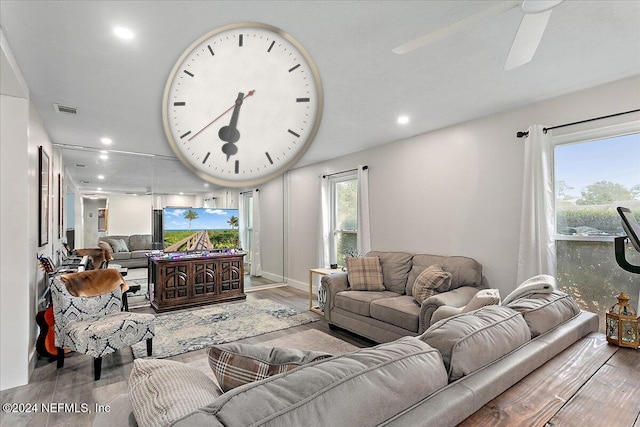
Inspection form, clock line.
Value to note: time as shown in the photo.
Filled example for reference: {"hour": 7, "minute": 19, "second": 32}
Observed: {"hour": 6, "minute": 31, "second": 39}
